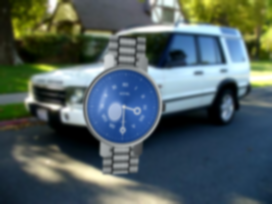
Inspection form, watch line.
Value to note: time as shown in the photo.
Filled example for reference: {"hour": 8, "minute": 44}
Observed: {"hour": 3, "minute": 30}
